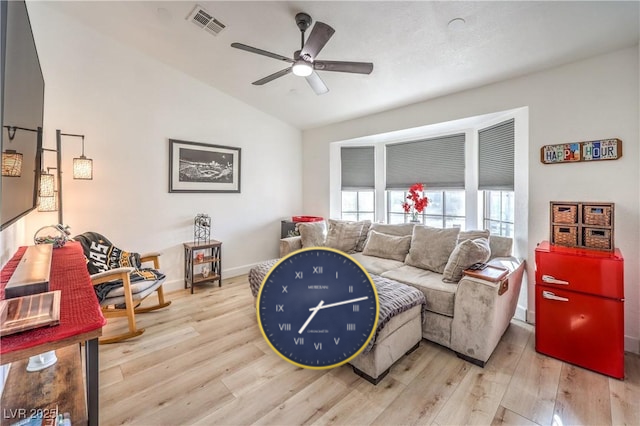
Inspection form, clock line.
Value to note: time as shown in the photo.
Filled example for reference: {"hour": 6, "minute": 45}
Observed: {"hour": 7, "minute": 13}
